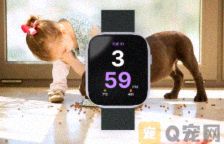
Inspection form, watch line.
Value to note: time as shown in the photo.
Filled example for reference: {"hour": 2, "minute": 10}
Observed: {"hour": 3, "minute": 59}
